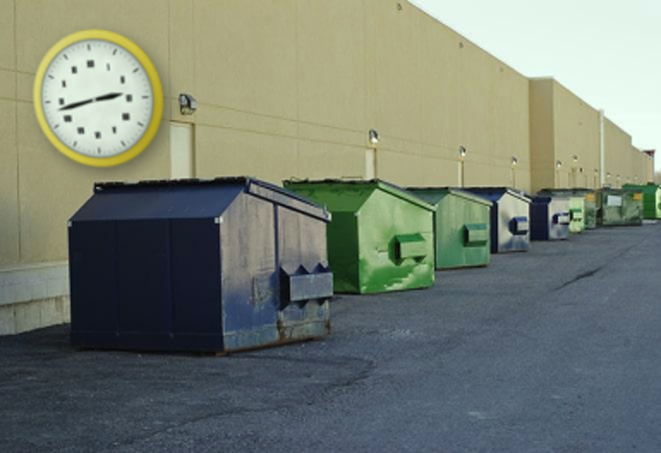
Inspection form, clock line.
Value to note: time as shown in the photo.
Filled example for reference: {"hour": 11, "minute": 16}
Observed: {"hour": 2, "minute": 43}
